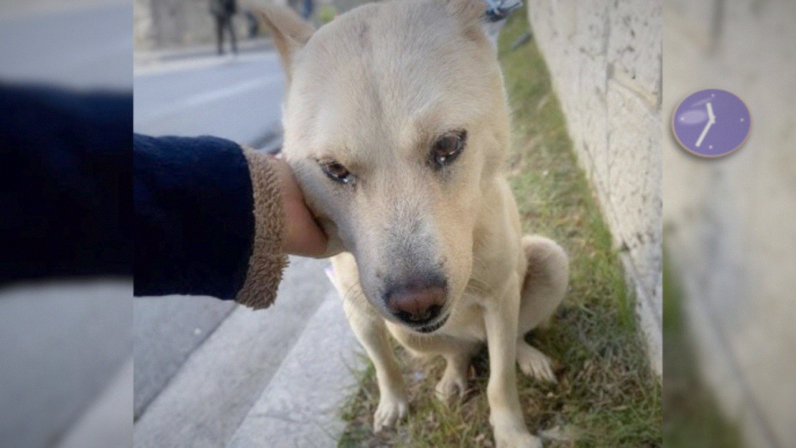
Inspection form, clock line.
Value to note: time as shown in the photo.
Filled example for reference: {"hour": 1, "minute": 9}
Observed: {"hour": 11, "minute": 34}
